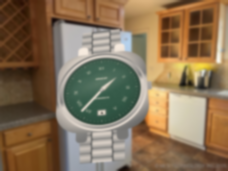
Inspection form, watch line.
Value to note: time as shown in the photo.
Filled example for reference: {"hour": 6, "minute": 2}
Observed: {"hour": 1, "minute": 37}
